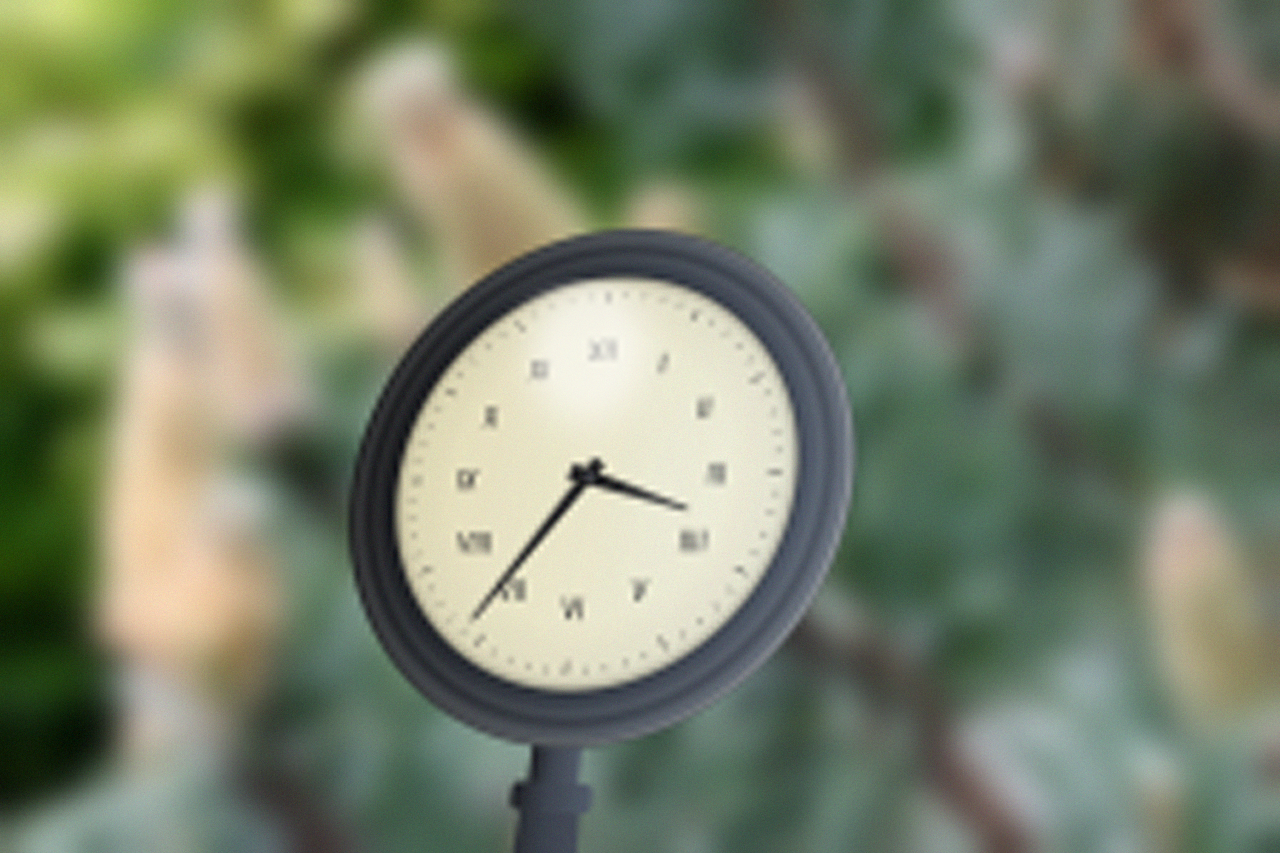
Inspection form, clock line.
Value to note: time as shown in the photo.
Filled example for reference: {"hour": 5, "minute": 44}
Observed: {"hour": 3, "minute": 36}
